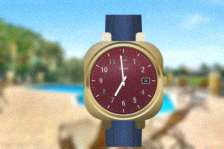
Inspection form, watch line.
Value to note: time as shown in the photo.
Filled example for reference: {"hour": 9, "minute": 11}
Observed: {"hour": 6, "minute": 59}
